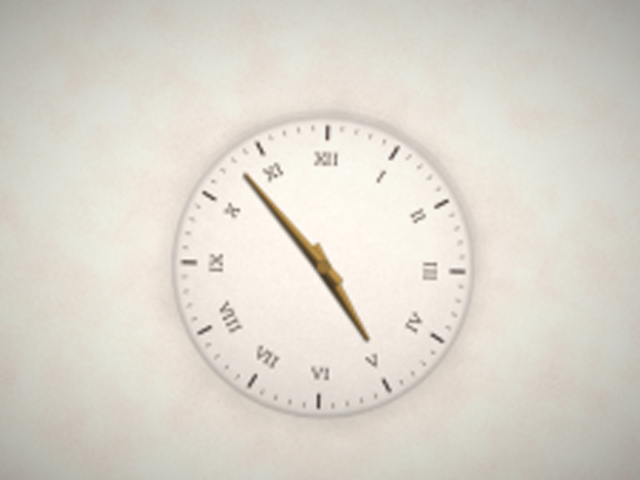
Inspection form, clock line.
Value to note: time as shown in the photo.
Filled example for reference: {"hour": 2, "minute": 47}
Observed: {"hour": 4, "minute": 53}
